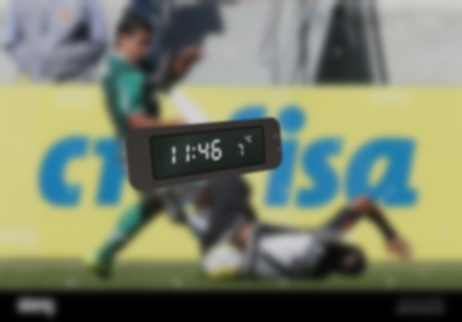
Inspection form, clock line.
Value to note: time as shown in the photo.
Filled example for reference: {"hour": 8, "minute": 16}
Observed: {"hour": 11, "minute": 46}
